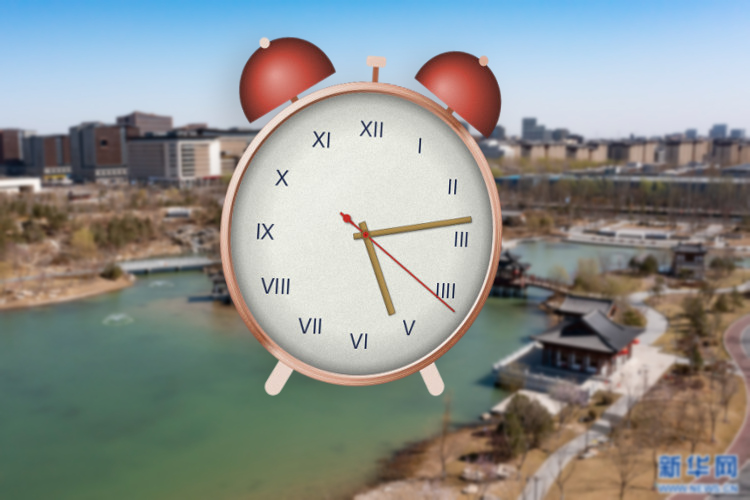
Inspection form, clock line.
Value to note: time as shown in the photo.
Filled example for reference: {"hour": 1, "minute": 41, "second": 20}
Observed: {"hour": 5, "minute": 13, "second": 21}
